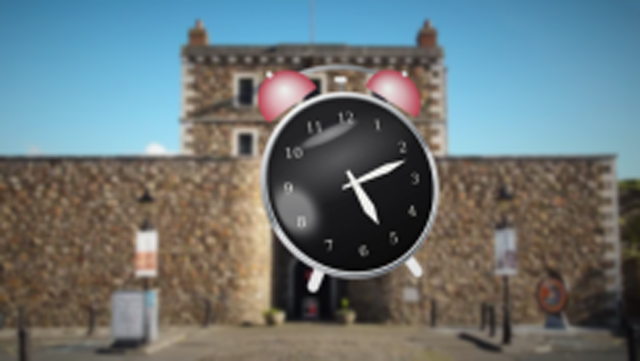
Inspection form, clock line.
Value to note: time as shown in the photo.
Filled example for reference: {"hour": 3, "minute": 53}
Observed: {"hour": 5, "minute": 12}
